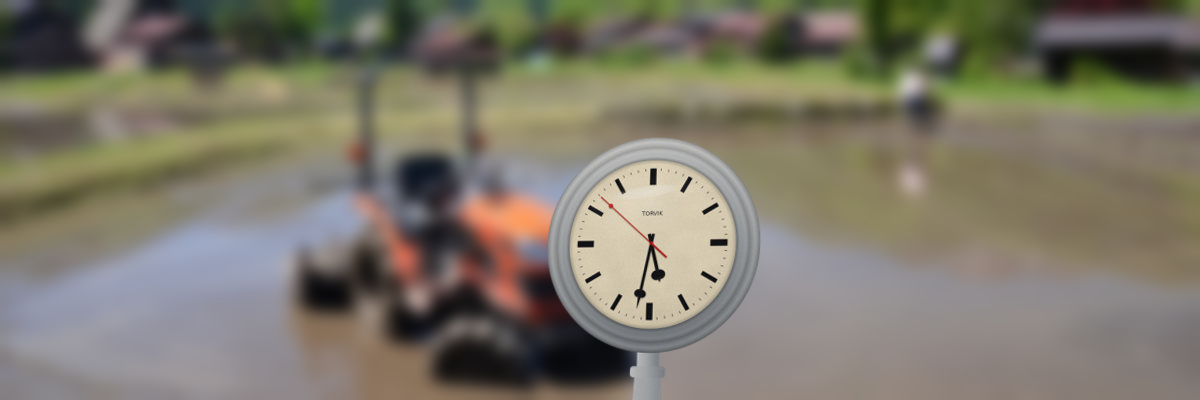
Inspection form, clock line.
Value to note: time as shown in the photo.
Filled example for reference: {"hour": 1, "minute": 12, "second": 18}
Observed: {"hour": 5, "minute": 31, "second": 52}
